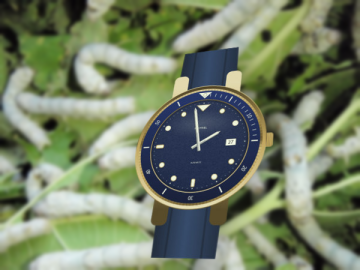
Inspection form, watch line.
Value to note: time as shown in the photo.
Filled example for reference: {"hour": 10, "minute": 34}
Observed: {"hour": 1, "minute": 58}
